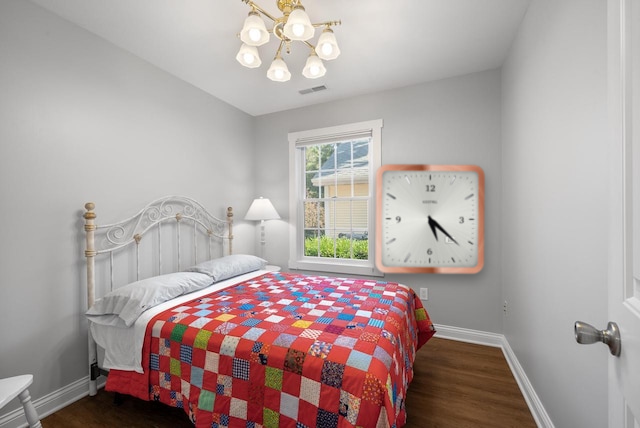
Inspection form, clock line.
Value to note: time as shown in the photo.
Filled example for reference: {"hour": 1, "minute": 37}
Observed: {"hour": 5, "minute": 22}
